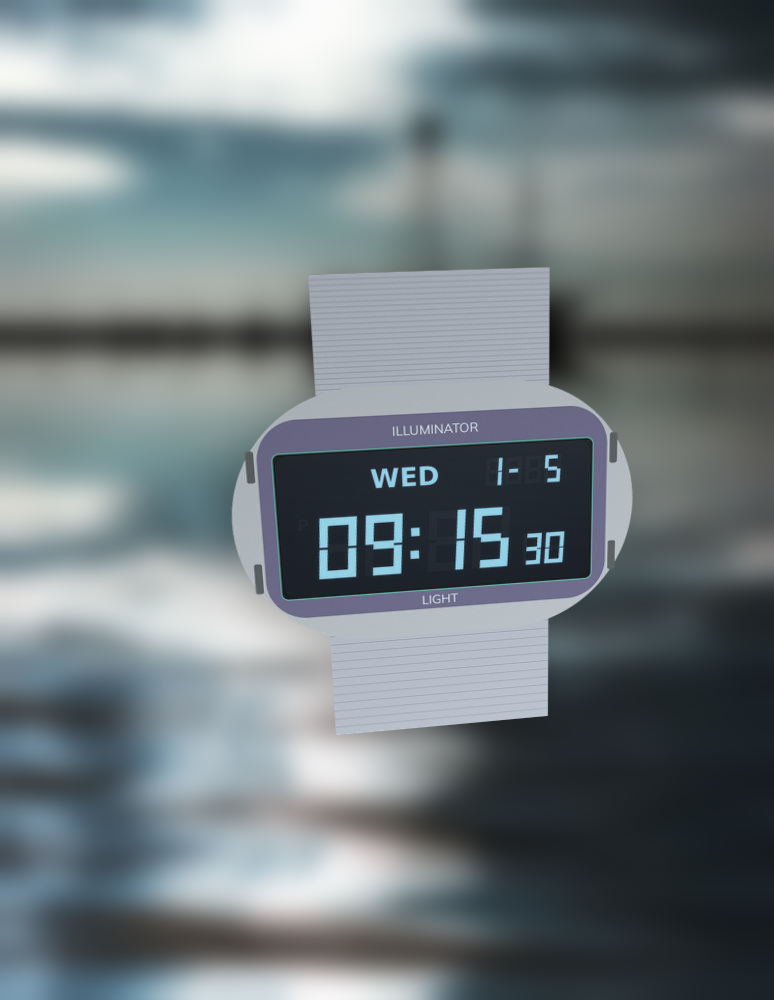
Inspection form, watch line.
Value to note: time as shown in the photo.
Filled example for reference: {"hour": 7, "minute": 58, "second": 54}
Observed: {"hour": 9, "minute": 15, "second": 30}
